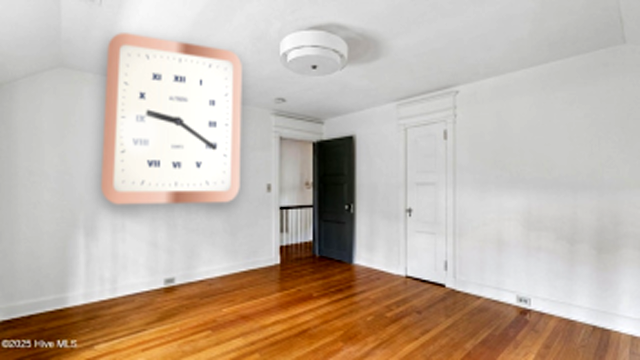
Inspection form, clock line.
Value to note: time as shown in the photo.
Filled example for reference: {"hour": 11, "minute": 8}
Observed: {"hour": 9, "minute": 20}
